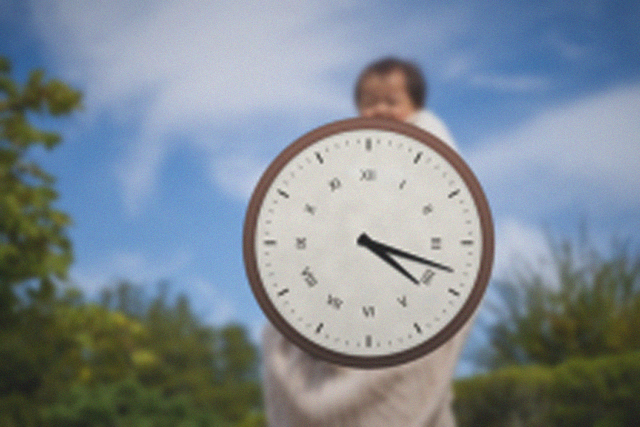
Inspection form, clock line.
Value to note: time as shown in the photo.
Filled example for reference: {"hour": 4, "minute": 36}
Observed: {"hour": 4, "minute": 18}
